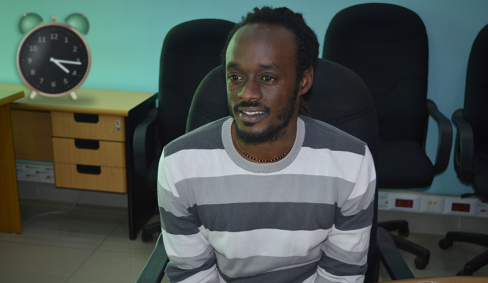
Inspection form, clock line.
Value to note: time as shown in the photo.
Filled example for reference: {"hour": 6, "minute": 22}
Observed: {"hour": 4, "minute": 16}
